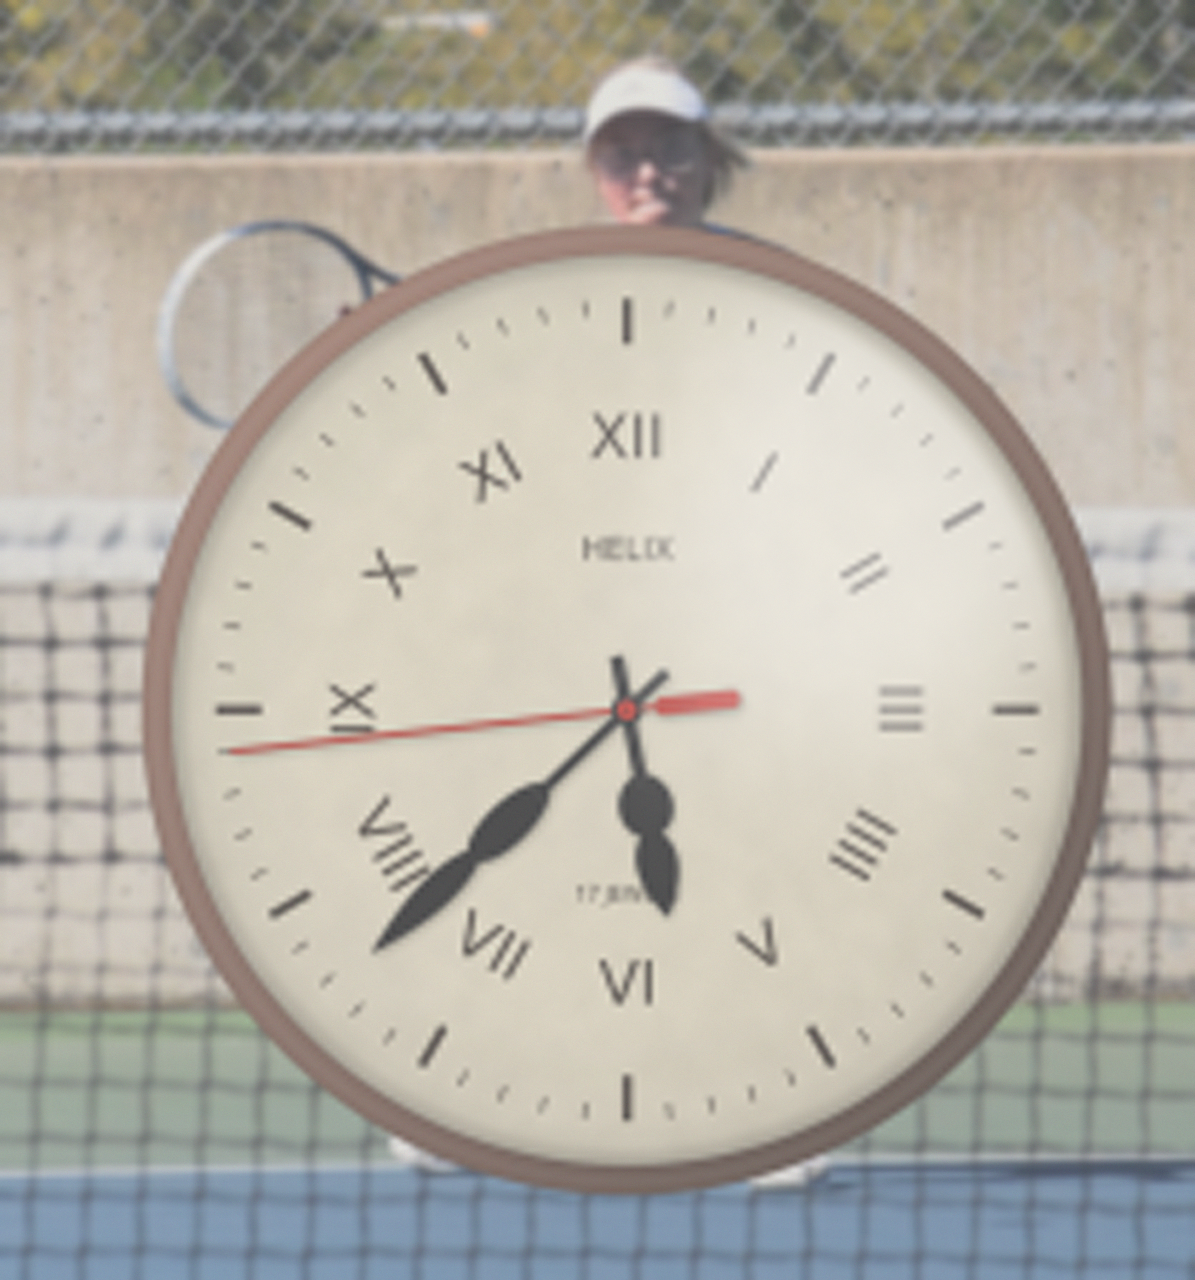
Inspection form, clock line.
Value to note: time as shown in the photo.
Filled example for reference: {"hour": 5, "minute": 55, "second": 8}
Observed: {"hour": 5, "minute": 37, "second": 44}
